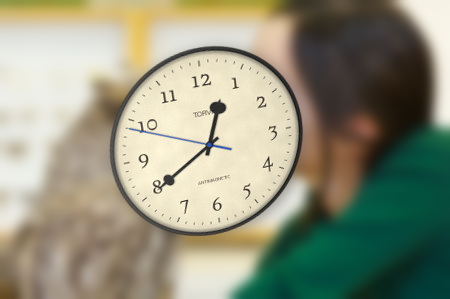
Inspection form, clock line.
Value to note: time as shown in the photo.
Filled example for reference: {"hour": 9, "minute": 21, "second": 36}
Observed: {"hour": 12, "minute": 39, "second": 49}
